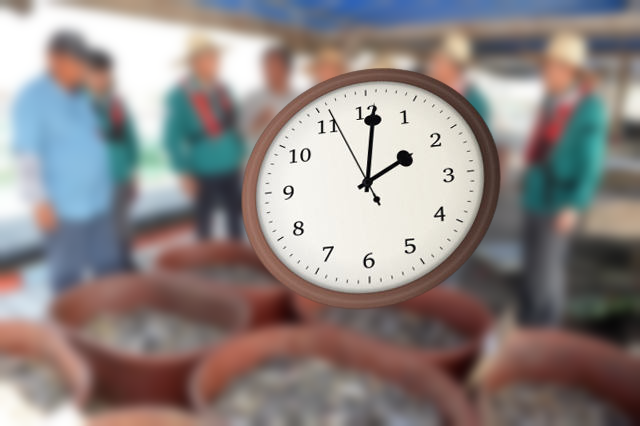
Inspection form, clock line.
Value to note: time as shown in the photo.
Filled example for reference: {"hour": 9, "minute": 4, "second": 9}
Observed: {"hour": 2, "minute": 0, "second": 56}
